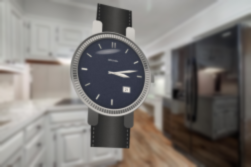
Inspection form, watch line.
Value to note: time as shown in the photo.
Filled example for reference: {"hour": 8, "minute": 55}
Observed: {"hour": 3, "minute": 13}
